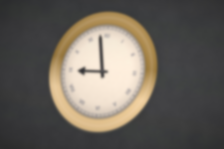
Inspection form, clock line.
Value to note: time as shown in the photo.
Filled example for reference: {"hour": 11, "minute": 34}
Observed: {"hour": 8, "minute": 58}
